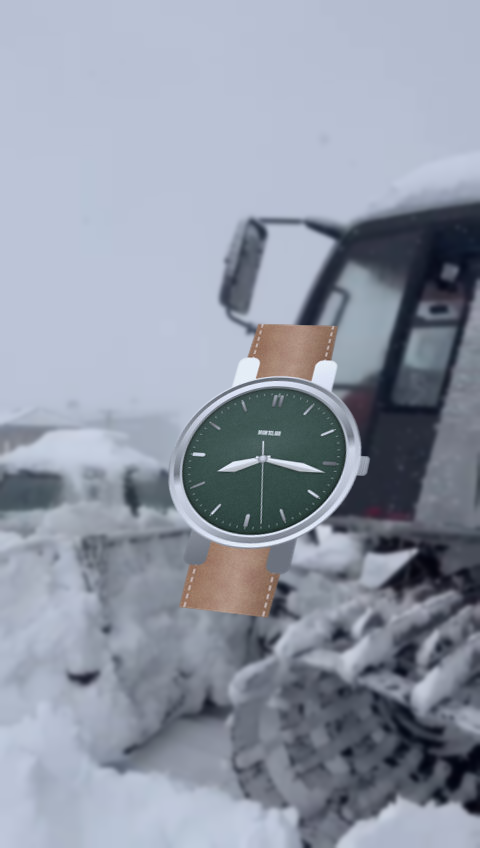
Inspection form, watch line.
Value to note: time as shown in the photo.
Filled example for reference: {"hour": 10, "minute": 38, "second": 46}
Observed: {"hour": 8, "minute": 16, "second": 28}
